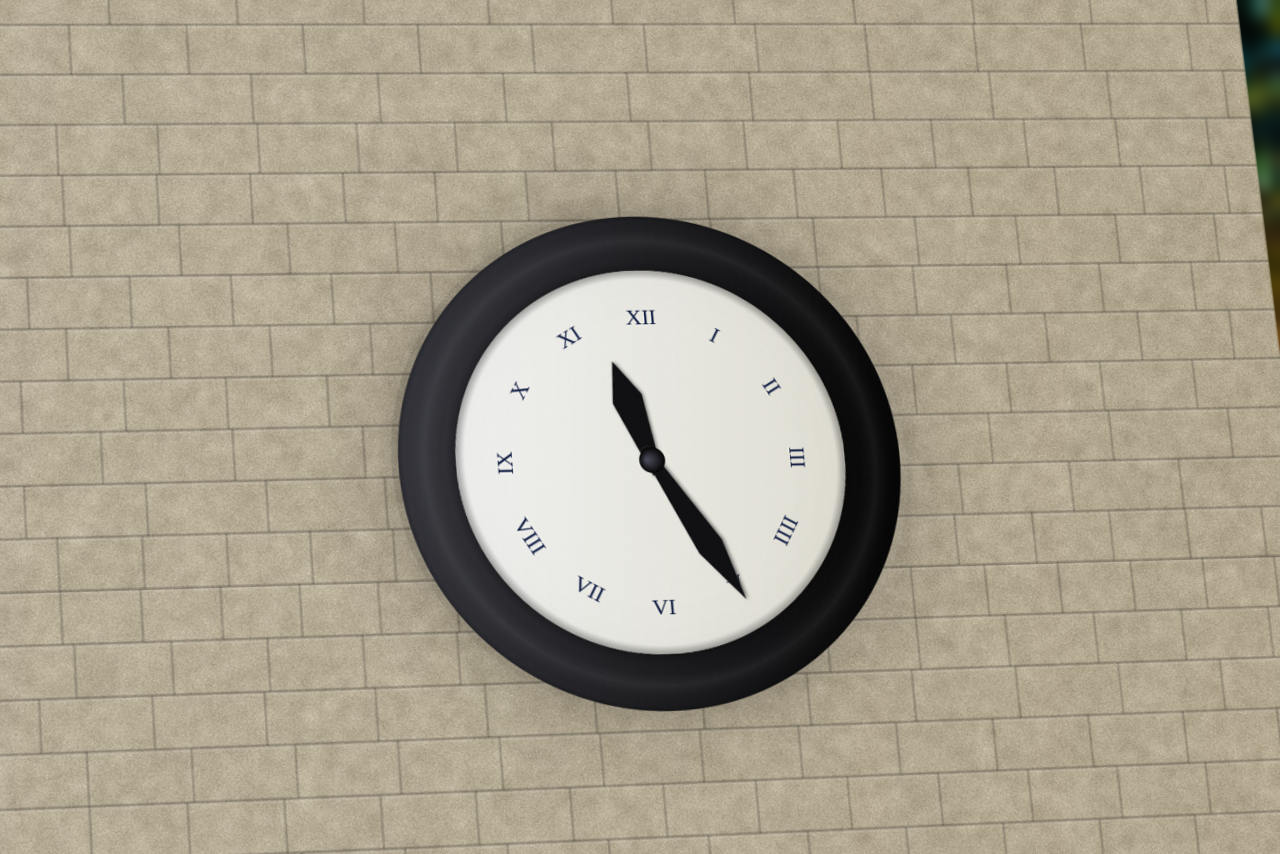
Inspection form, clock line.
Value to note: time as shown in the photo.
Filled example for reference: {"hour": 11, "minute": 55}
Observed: {"hour": 11, "minute": 25}
